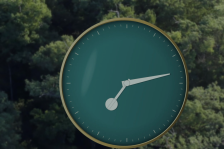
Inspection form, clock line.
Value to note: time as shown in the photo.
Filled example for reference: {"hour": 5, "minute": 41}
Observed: {"hour": 7, "minute": 13}
